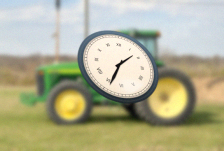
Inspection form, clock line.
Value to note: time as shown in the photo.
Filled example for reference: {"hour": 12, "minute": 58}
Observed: {"hour": 1, "minute": 34}
